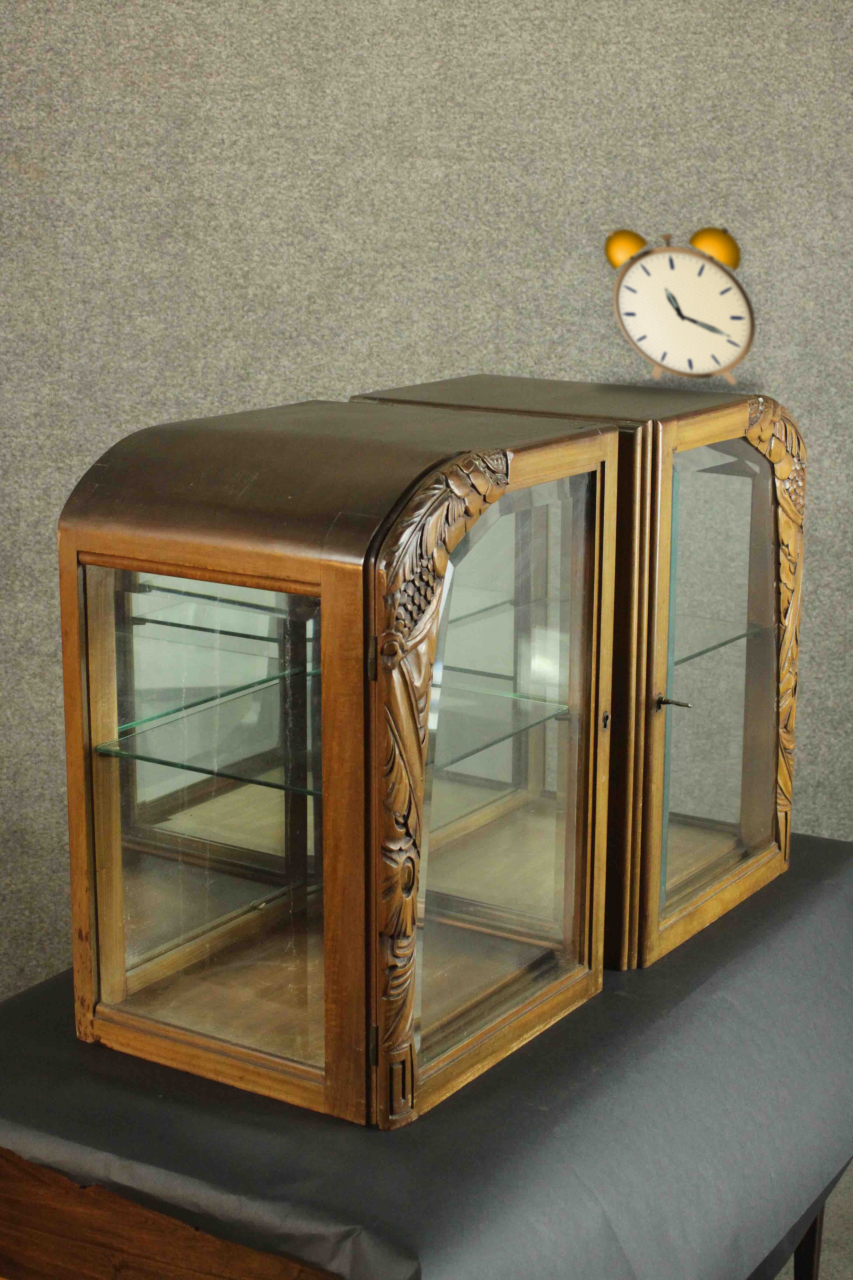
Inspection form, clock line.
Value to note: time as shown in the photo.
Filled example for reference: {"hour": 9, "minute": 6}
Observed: {"hour": 11, "minute": 19}
